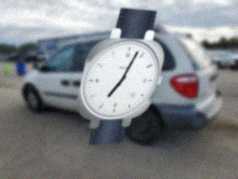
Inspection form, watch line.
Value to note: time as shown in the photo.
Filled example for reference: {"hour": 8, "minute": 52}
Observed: {"hour": 7, "minute": 3}
